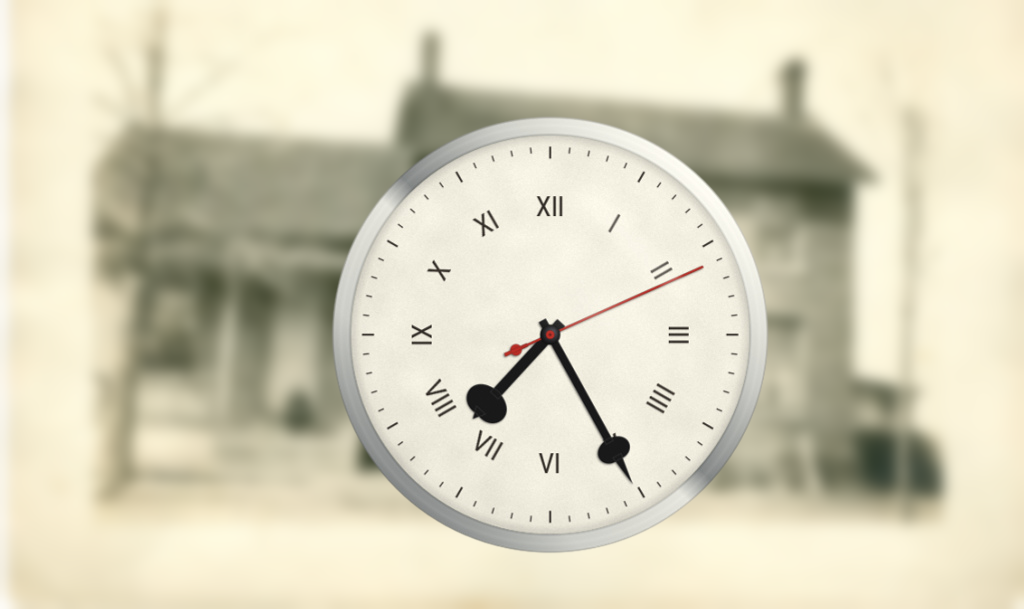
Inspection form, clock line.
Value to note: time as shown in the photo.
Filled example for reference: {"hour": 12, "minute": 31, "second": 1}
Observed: {"hour": 7, "minute": 25, "second": 11}
